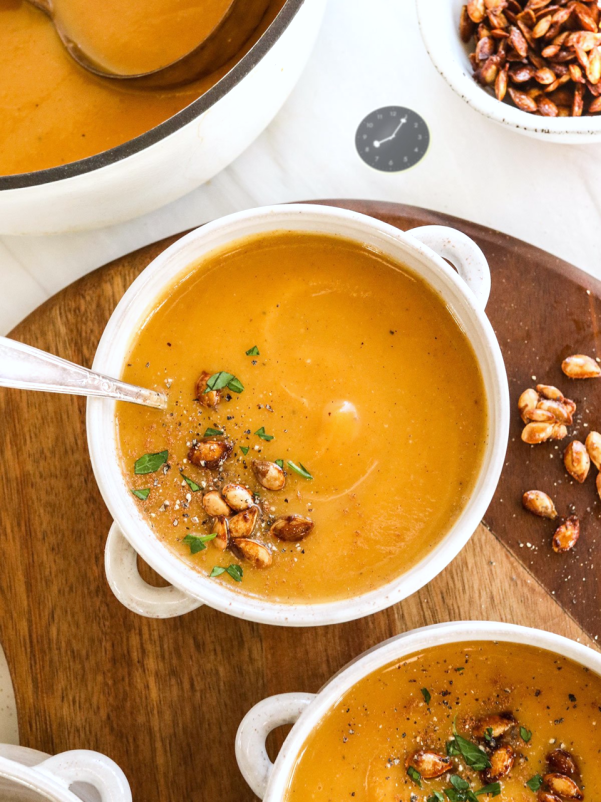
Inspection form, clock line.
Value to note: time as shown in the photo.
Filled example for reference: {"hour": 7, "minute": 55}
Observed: {"hour": 8, "minute": 5}
